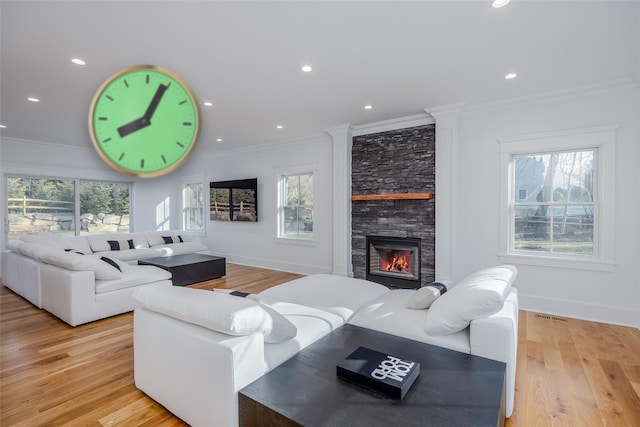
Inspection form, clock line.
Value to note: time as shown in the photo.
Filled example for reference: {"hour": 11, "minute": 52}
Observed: {"hour": 8, "minute": 4}
